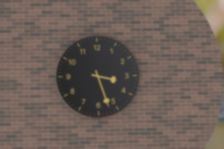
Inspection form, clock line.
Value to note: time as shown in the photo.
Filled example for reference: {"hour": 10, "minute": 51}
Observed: {"hour": 3, "minute": 27}
